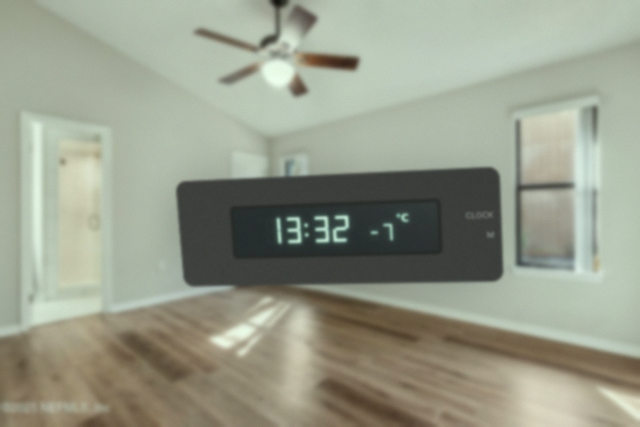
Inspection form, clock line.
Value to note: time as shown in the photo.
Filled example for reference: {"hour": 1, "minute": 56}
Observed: {"hour": 13, "minute": 32}
